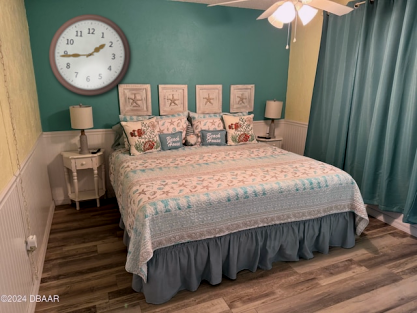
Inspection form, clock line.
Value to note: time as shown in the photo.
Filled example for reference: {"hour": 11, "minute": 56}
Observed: {"hour": 1, "minute": 44}
